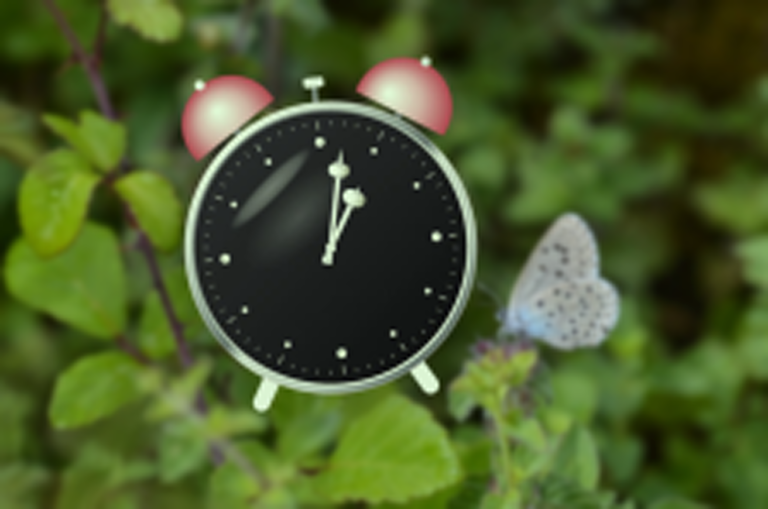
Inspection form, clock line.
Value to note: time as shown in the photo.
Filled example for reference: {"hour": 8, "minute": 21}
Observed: {"hour": 1, "minute": 2}
